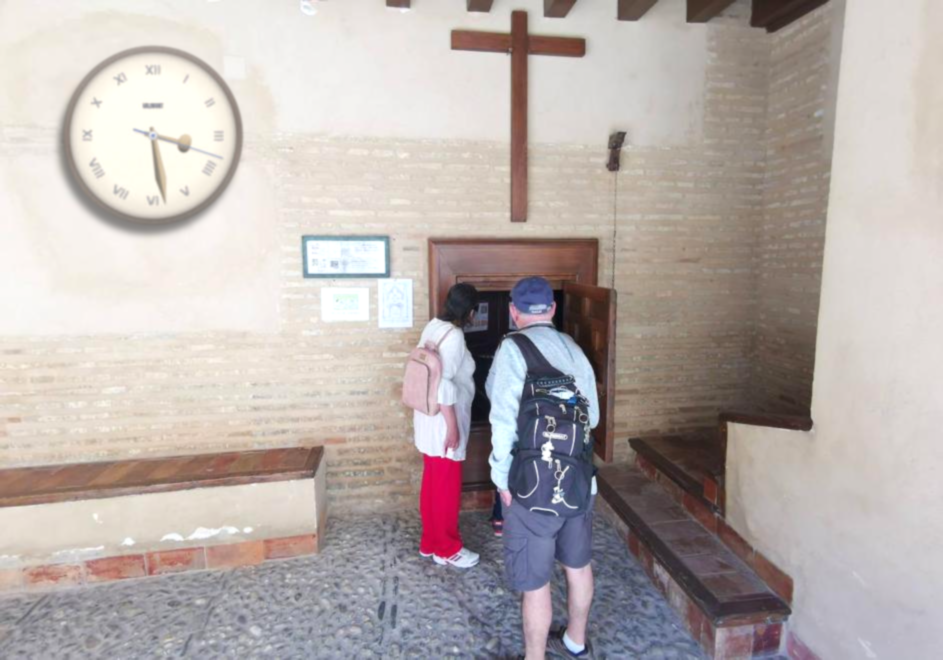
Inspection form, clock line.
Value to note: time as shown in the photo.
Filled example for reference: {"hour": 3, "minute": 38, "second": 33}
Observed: {"hour": 3, "minute": 28, "second": 18}
